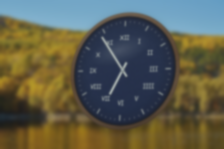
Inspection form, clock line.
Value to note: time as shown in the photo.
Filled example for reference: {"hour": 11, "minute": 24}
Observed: {"hour": 6, "minute": 54}
